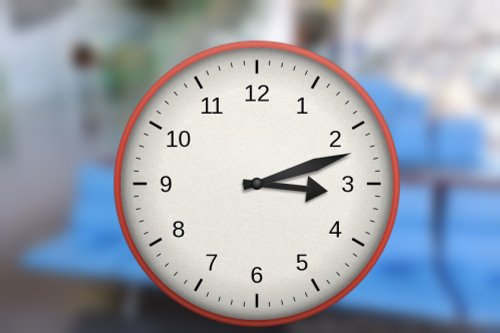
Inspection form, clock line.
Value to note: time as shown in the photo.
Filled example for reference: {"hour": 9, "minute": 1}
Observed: {"hour": 3, "minute": 12}
